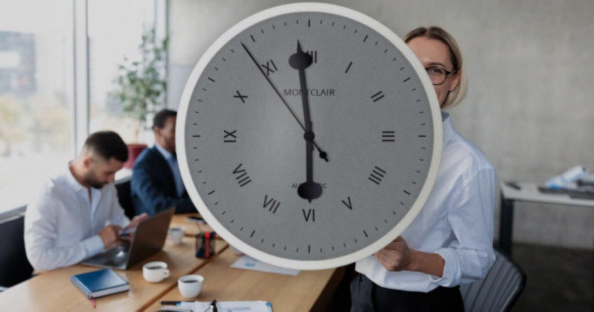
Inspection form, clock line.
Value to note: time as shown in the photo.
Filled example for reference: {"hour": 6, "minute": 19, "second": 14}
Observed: {"hour": 5, "minute": 58, "second": 54}
